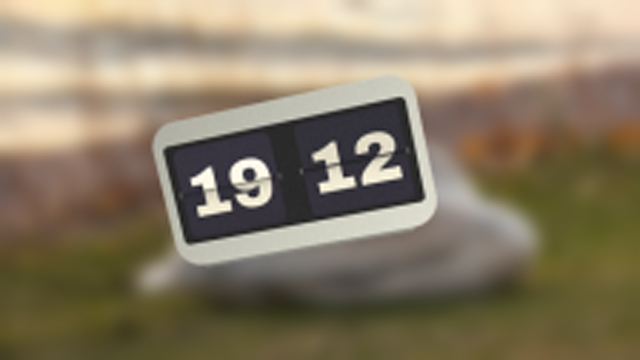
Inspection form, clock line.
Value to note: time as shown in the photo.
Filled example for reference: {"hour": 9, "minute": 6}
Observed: {"hour": 19, "minute": 12}
